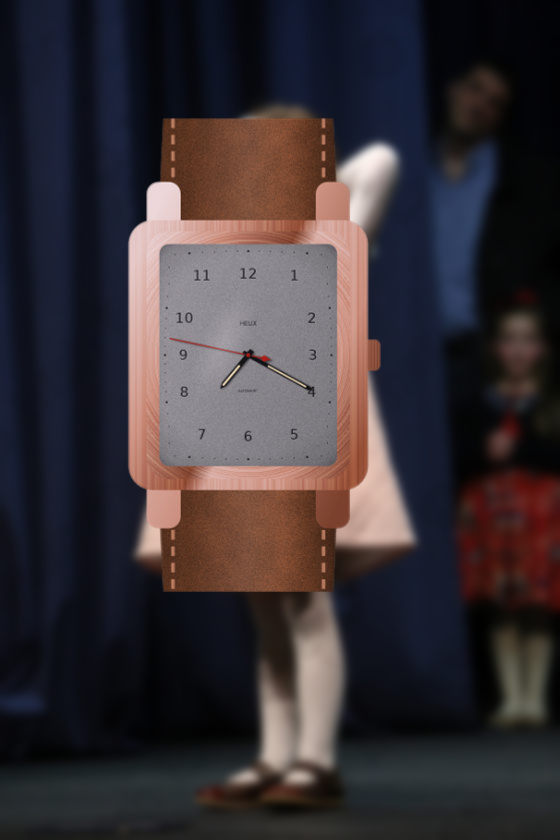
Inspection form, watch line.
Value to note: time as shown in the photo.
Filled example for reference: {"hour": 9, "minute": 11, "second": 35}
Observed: {"hour": 7, "minute": 19, "second": 47}
